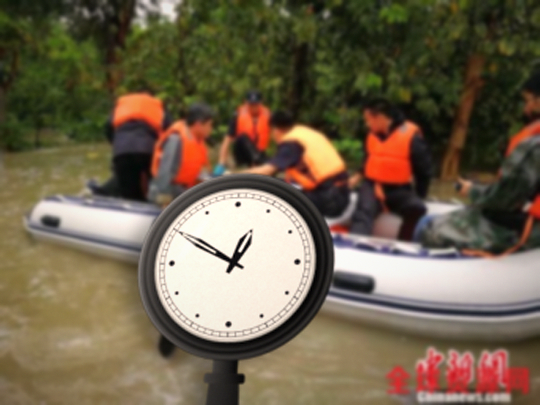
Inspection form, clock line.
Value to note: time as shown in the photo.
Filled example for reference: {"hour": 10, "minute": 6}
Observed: {"hour": 12, "minute": 50}
